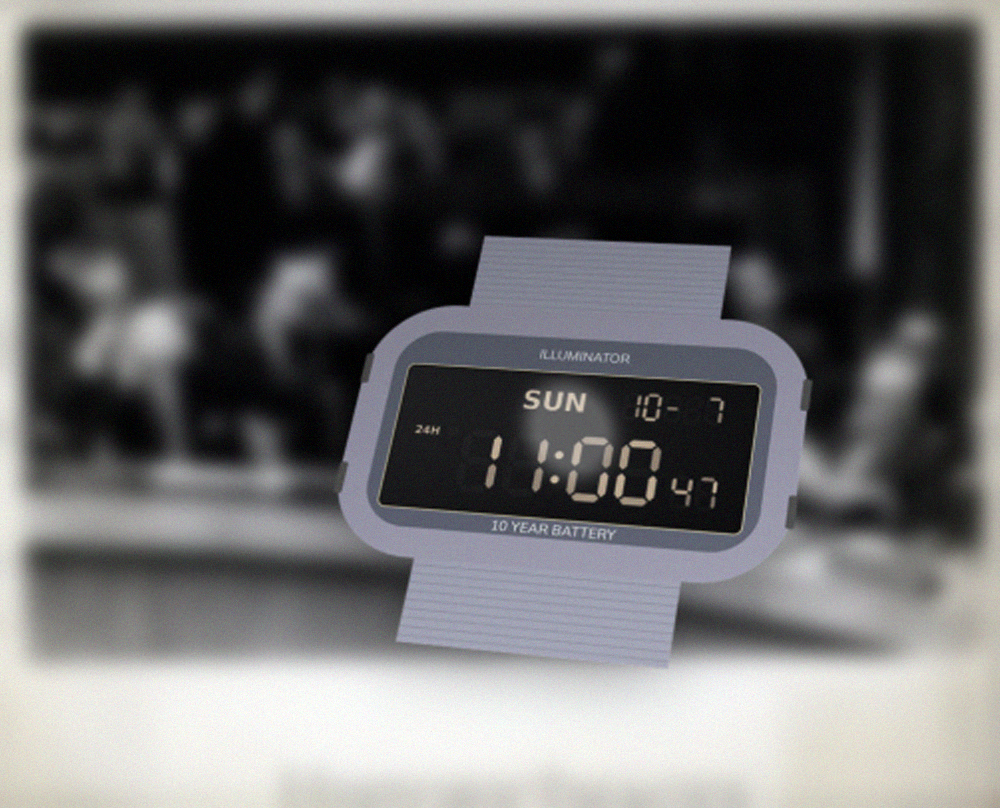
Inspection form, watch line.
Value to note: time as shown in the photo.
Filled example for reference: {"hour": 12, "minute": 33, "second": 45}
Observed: {"hour": 11, "minute": 0, "second": 47}
